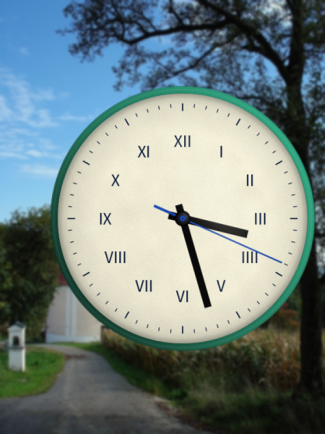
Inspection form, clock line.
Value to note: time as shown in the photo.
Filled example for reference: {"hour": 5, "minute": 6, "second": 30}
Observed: {"hour": 3, "minute": 27, "second": 19}
